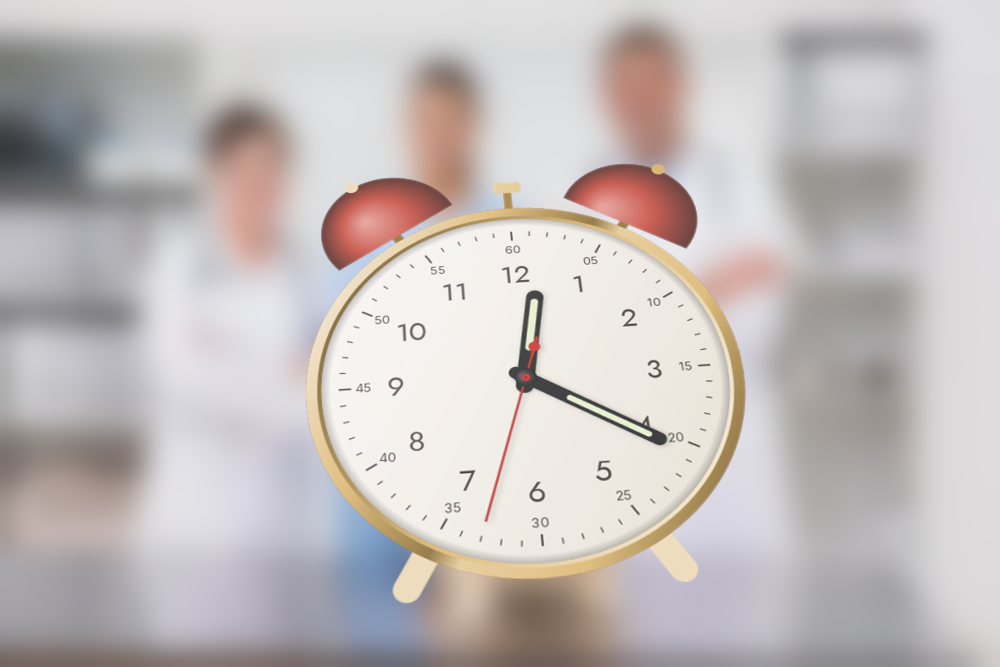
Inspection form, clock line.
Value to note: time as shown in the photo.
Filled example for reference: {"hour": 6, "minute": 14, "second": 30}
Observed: {"hour": 12, "minute": 20, "second": 33}
